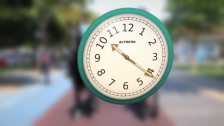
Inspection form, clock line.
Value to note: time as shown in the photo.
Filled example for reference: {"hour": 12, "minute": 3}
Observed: {"hour": 10, "minute": 21}
